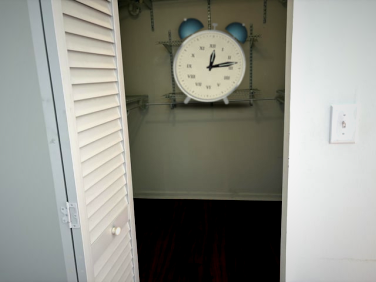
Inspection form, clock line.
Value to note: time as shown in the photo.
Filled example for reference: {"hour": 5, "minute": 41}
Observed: {"hour": 12, "minute": 13}
